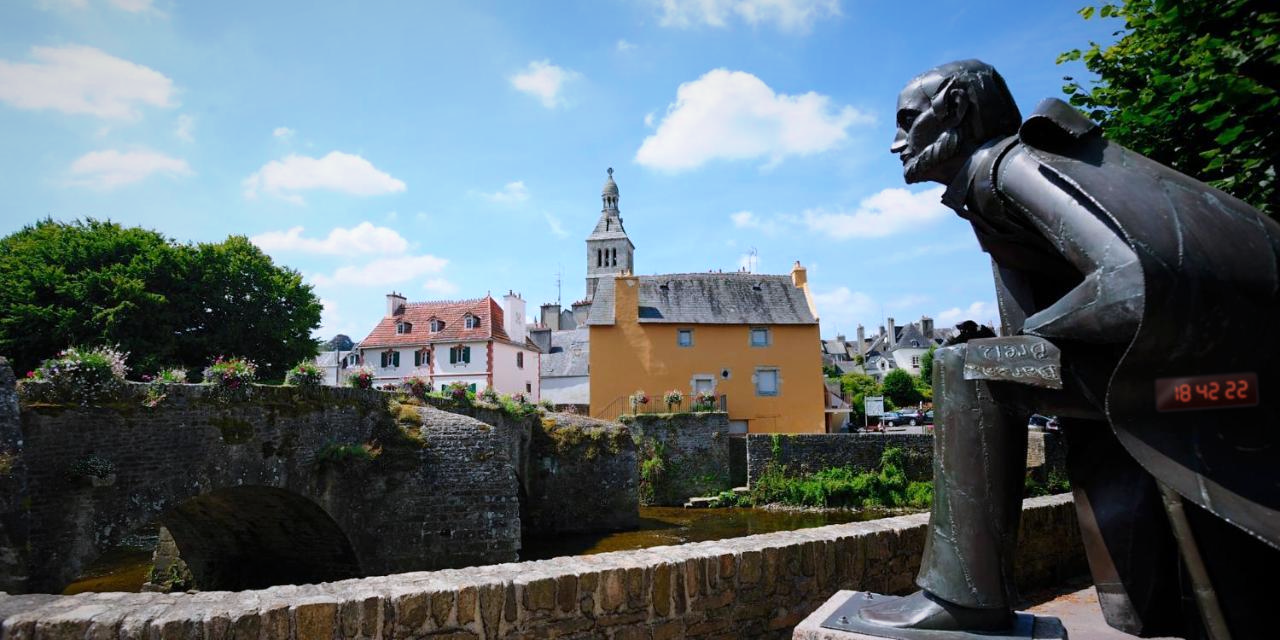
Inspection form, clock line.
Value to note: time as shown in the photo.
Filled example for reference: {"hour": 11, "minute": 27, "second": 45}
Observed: {"hour": 18, "minute": 42, "second": 22}
